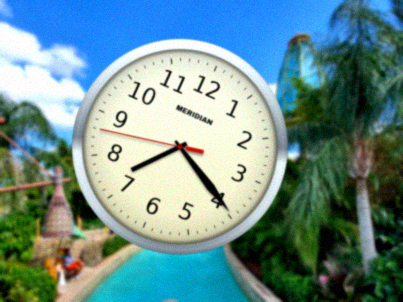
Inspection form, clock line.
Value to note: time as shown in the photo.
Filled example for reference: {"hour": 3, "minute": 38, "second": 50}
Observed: {"hour": 7, "minute": 19, "second": 43}
